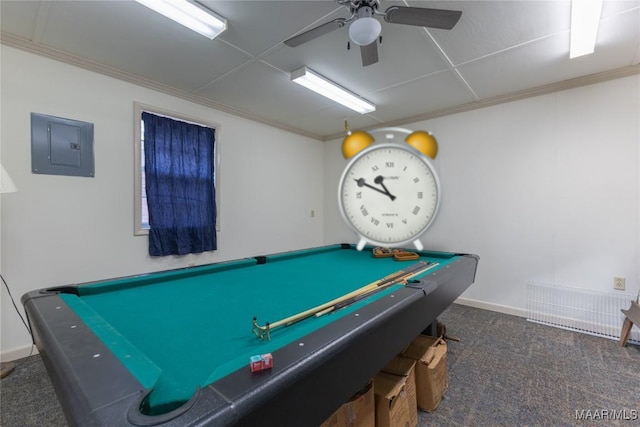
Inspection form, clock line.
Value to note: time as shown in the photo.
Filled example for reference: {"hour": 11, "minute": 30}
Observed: {"hour": 10, "minute": 49}
